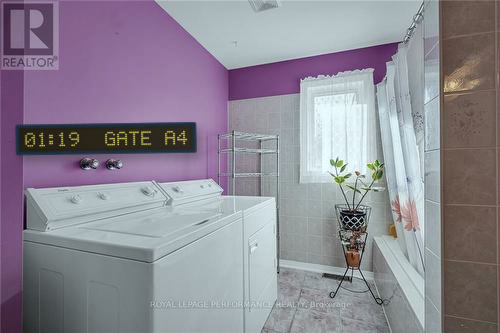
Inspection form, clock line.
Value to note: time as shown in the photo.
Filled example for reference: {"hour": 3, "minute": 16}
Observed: {"hour": 1, "minute": 19}
